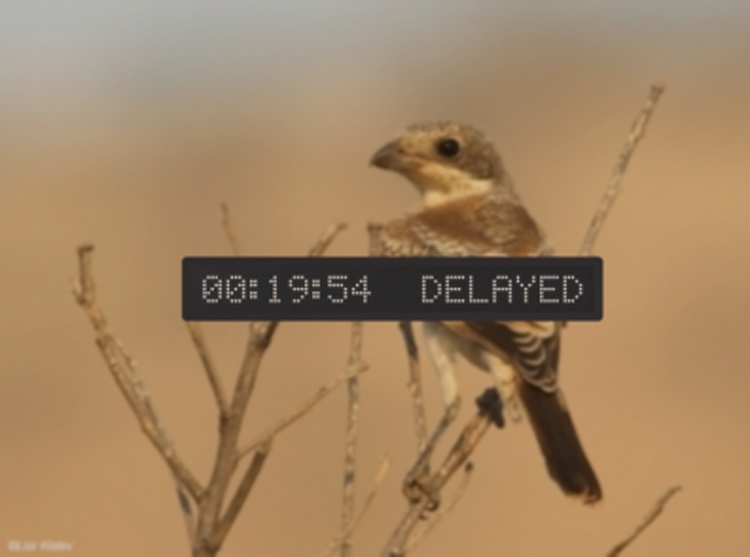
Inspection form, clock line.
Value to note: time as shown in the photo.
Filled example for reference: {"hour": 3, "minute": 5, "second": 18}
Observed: {"hour": 0, "minute": 19, "second": 54}
